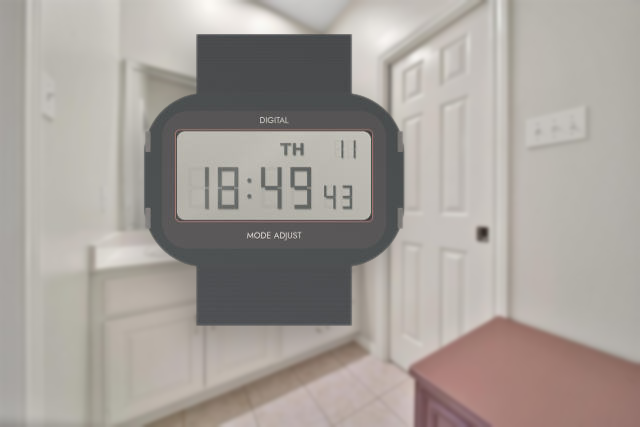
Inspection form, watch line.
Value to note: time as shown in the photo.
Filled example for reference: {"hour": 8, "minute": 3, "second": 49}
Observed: {"hour": 18, "minute": 49, "second": 43}
